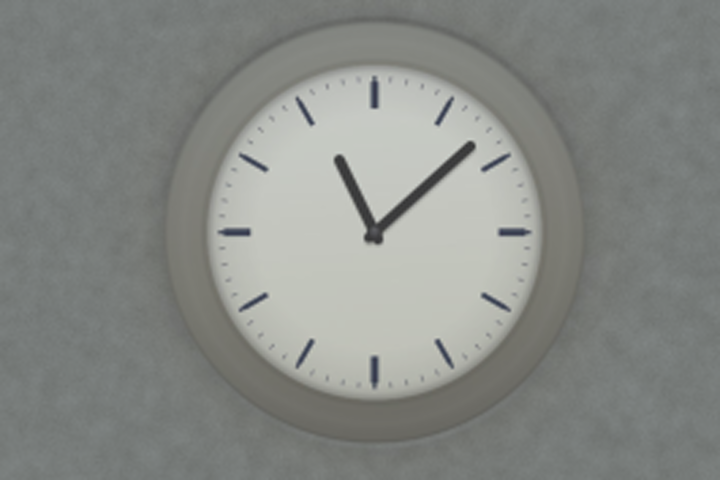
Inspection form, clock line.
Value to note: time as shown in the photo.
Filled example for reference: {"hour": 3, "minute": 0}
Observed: {"hour": 11, "minute": 8}
